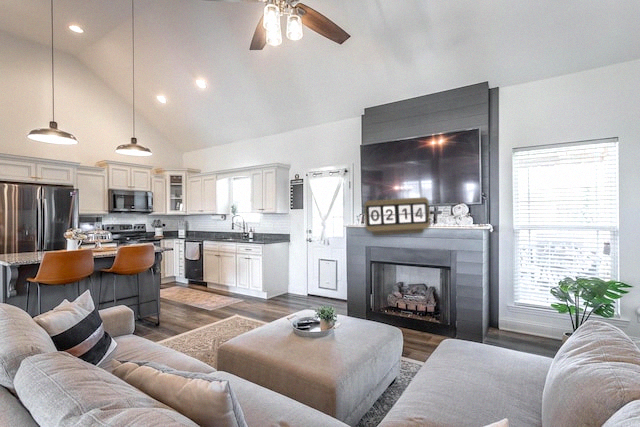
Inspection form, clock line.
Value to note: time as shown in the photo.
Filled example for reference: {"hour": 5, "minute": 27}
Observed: {"hour": 2, "minute": 14}
